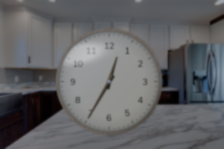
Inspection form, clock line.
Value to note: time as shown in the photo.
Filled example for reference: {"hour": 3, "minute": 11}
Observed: {"hour": 12, "minute": 35}
